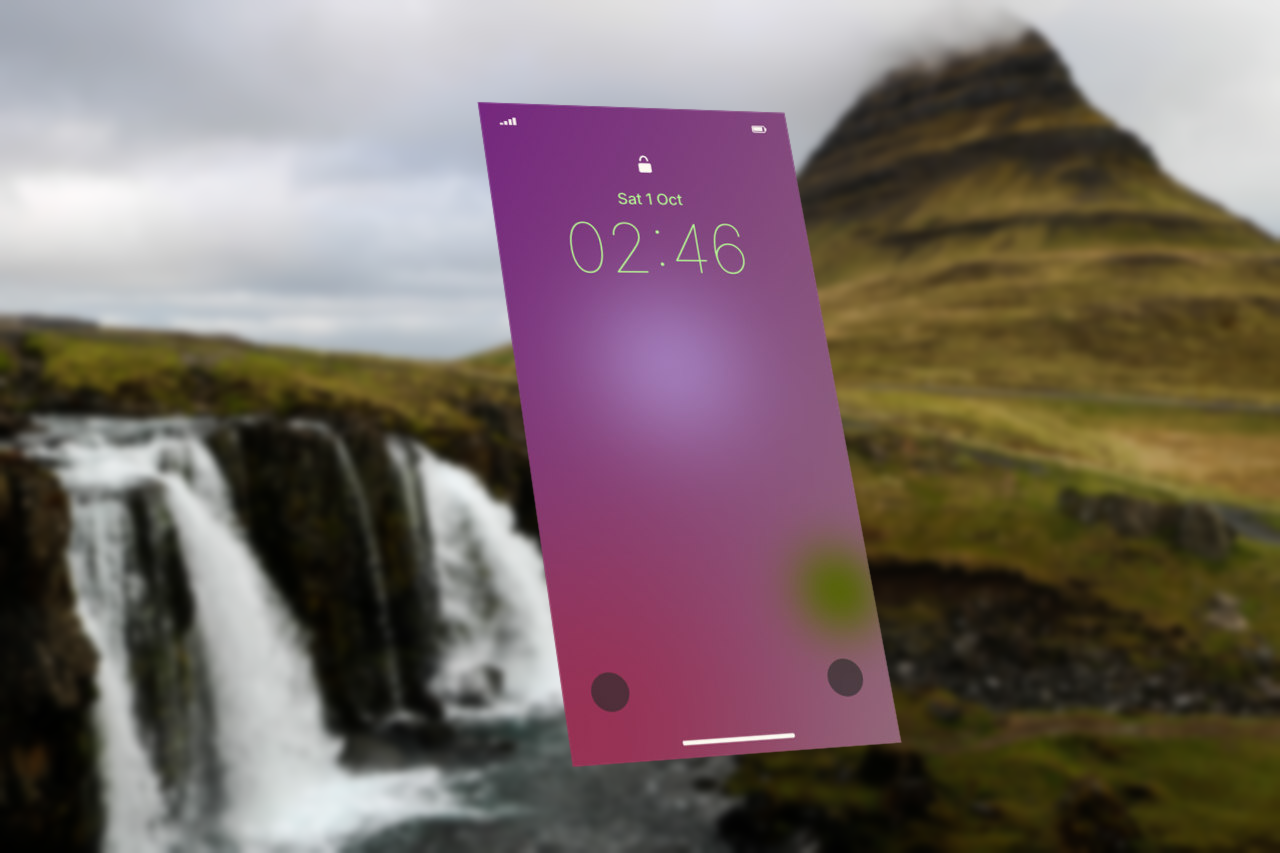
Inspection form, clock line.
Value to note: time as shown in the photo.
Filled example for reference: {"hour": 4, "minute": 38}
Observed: {"hour": 2, "minute": 46}
